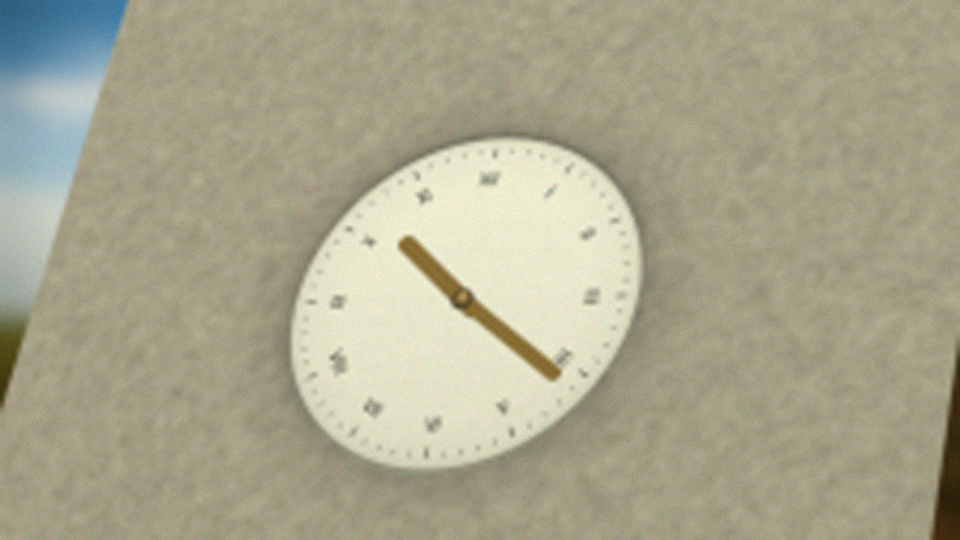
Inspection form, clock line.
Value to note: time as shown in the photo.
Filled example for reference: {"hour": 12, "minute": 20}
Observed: {"hour": 10, "minute": 21}
